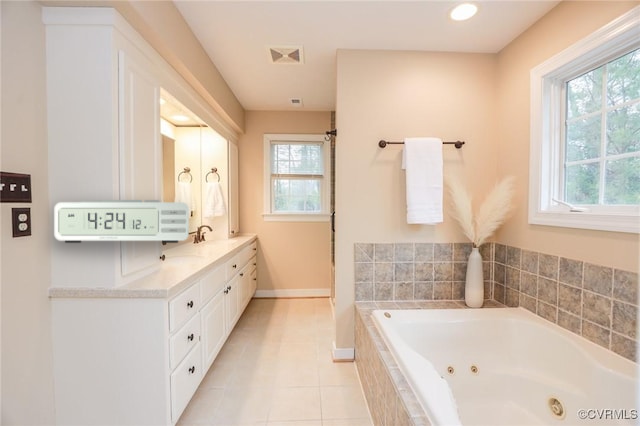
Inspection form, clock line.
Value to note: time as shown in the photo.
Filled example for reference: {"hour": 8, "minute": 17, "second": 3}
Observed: {"hour": 4, "minute": 24, "second": 12}
